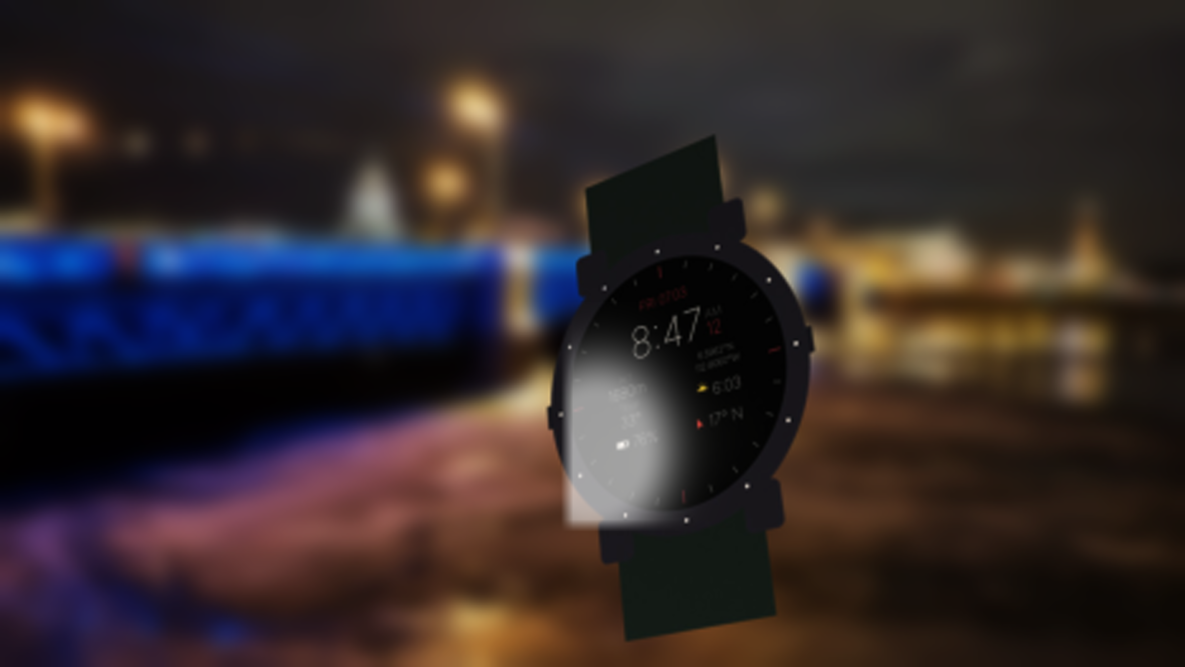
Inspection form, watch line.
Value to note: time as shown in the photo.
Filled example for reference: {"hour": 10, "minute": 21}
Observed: {"hour": 8, "minute": 47}
